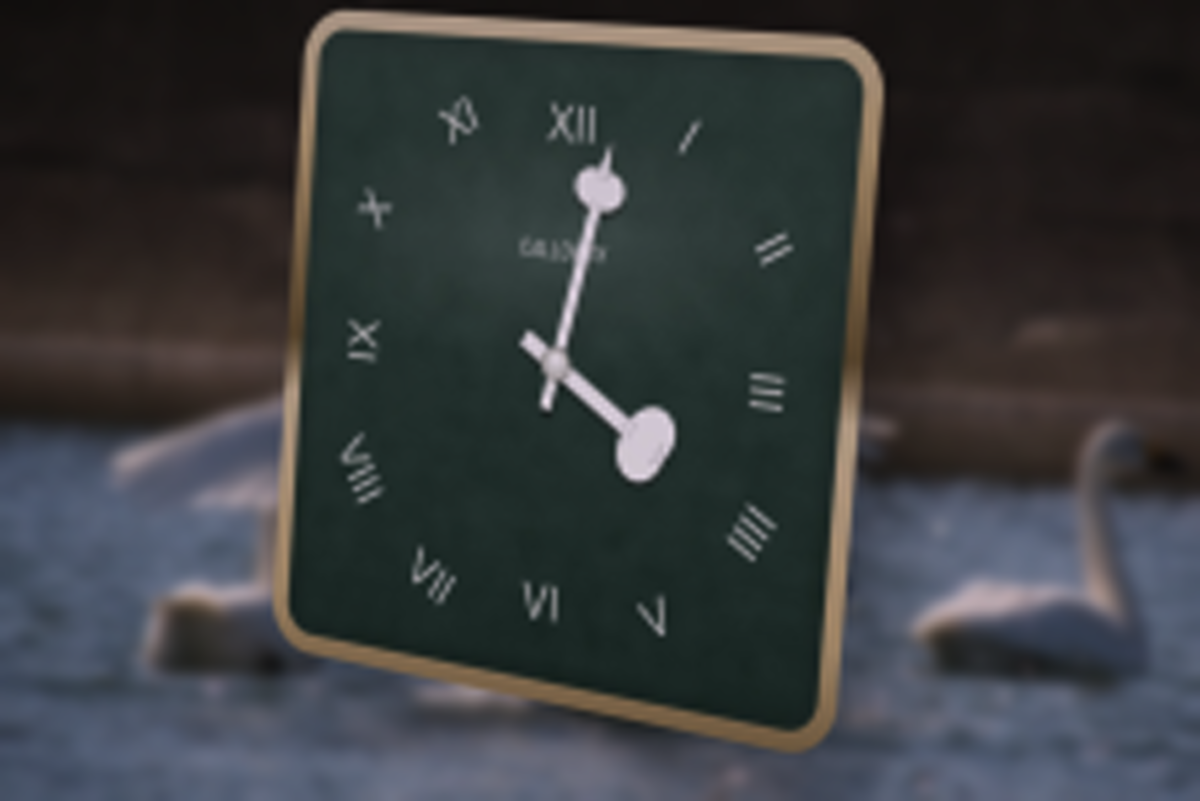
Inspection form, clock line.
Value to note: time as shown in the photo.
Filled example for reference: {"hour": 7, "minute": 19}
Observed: {"hour": 4, "minute": 2}
